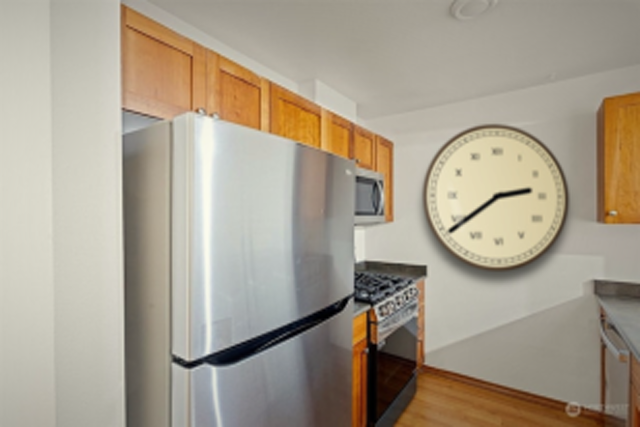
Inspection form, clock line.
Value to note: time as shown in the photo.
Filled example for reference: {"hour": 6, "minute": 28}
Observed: {"hour": 2, "minute": 39}
